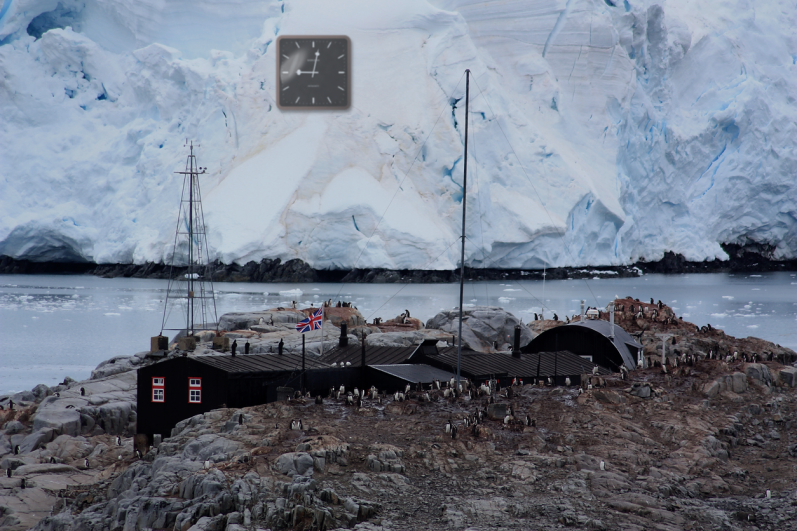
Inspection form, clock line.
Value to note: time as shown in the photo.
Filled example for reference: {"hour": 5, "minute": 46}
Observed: {"hour": 9, "minute": 2}
